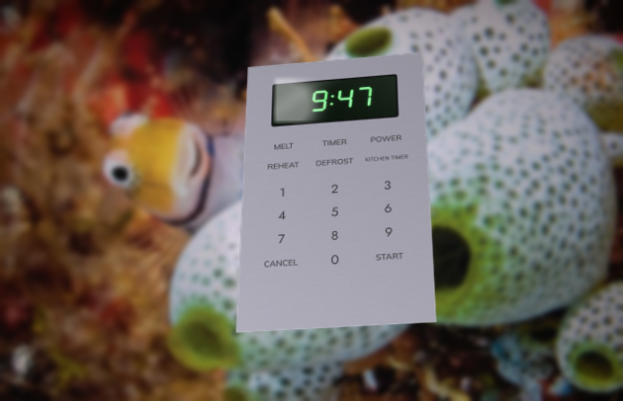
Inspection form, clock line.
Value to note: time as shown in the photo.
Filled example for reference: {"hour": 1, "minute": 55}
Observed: {"hour": 9, "minute": 47}
